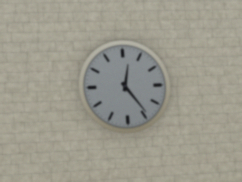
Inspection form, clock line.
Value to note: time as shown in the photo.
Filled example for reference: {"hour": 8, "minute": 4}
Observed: {"hour": 12, "minute": 24}
